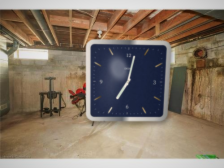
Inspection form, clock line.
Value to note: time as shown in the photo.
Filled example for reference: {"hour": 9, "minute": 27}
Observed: {"hour": 7, "minute": 2}
